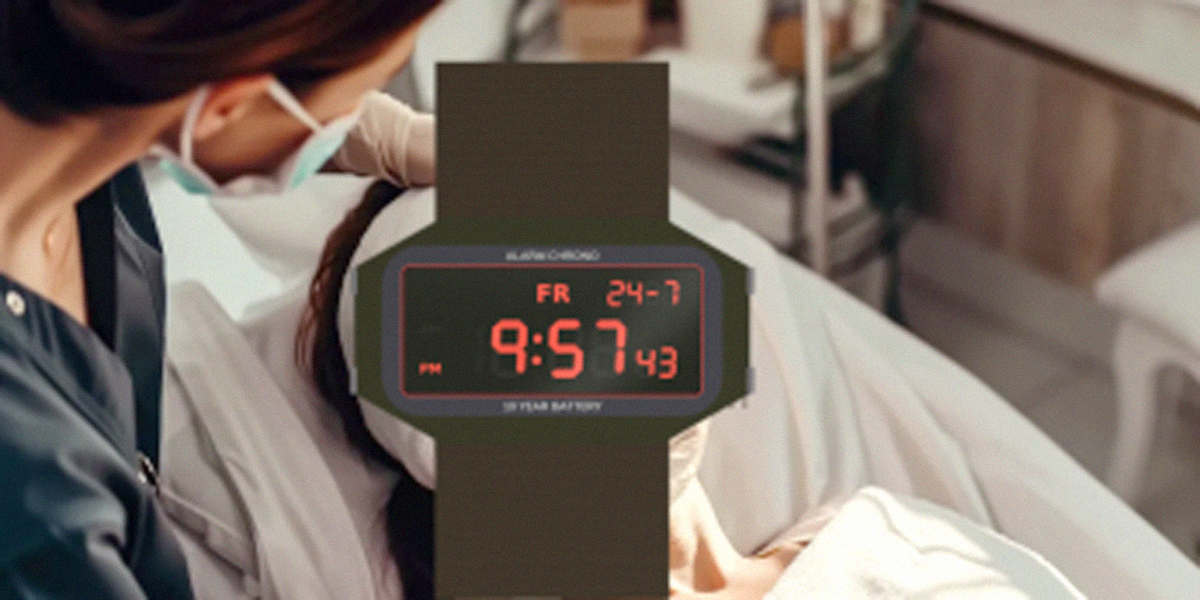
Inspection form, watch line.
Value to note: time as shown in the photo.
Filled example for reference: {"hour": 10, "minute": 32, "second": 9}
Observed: {"hour": 9, "minute": 57, "second": 43}
